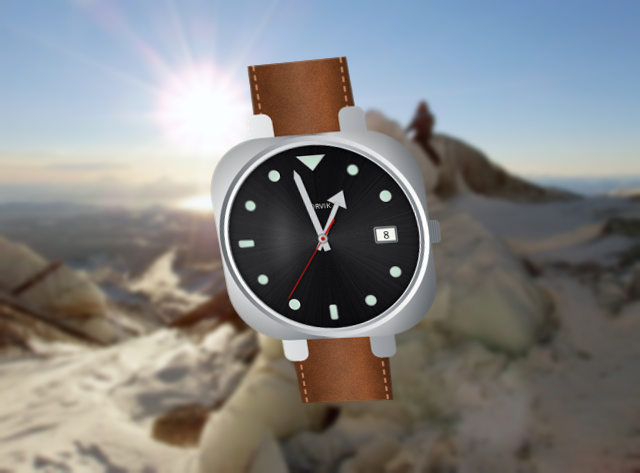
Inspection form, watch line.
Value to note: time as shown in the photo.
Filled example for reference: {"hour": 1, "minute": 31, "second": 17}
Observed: {"hour": 12, "minute": 57, "second": 36}
